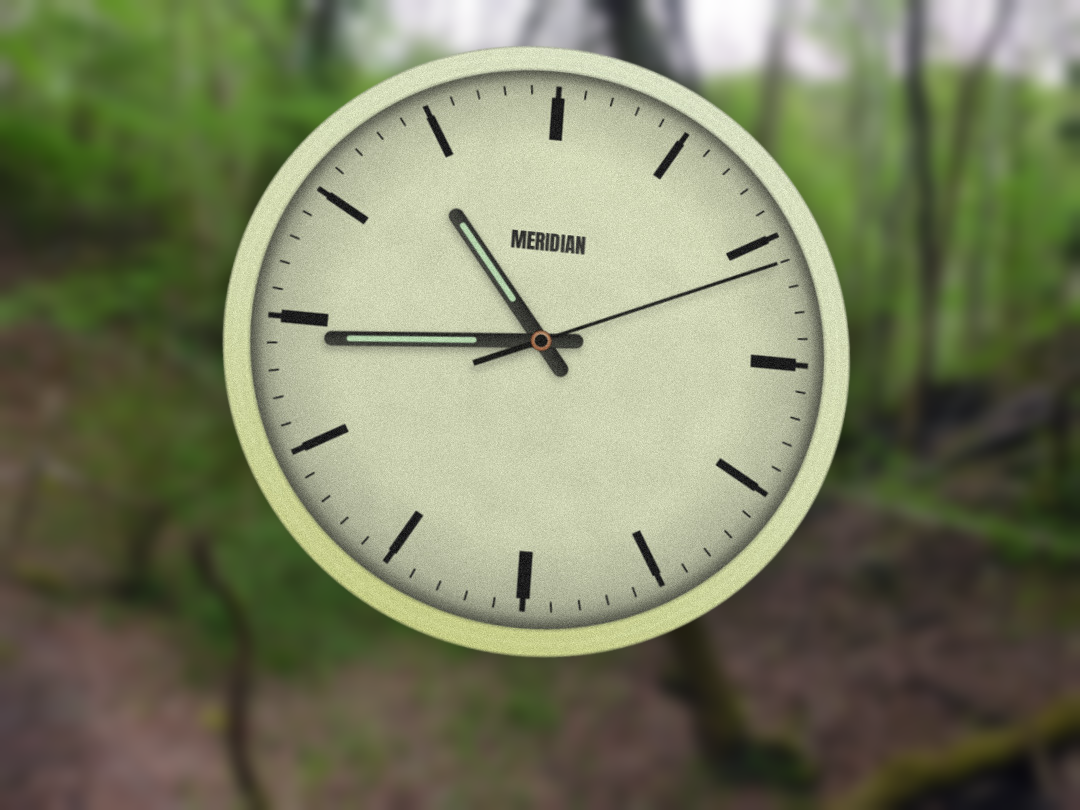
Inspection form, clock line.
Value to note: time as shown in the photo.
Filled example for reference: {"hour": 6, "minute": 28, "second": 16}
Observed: {"hour": 10, "minute": 44, "second": 11}
